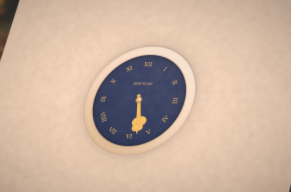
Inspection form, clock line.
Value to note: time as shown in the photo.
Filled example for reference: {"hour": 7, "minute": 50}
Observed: {"hour": 5, "minute": 28}
